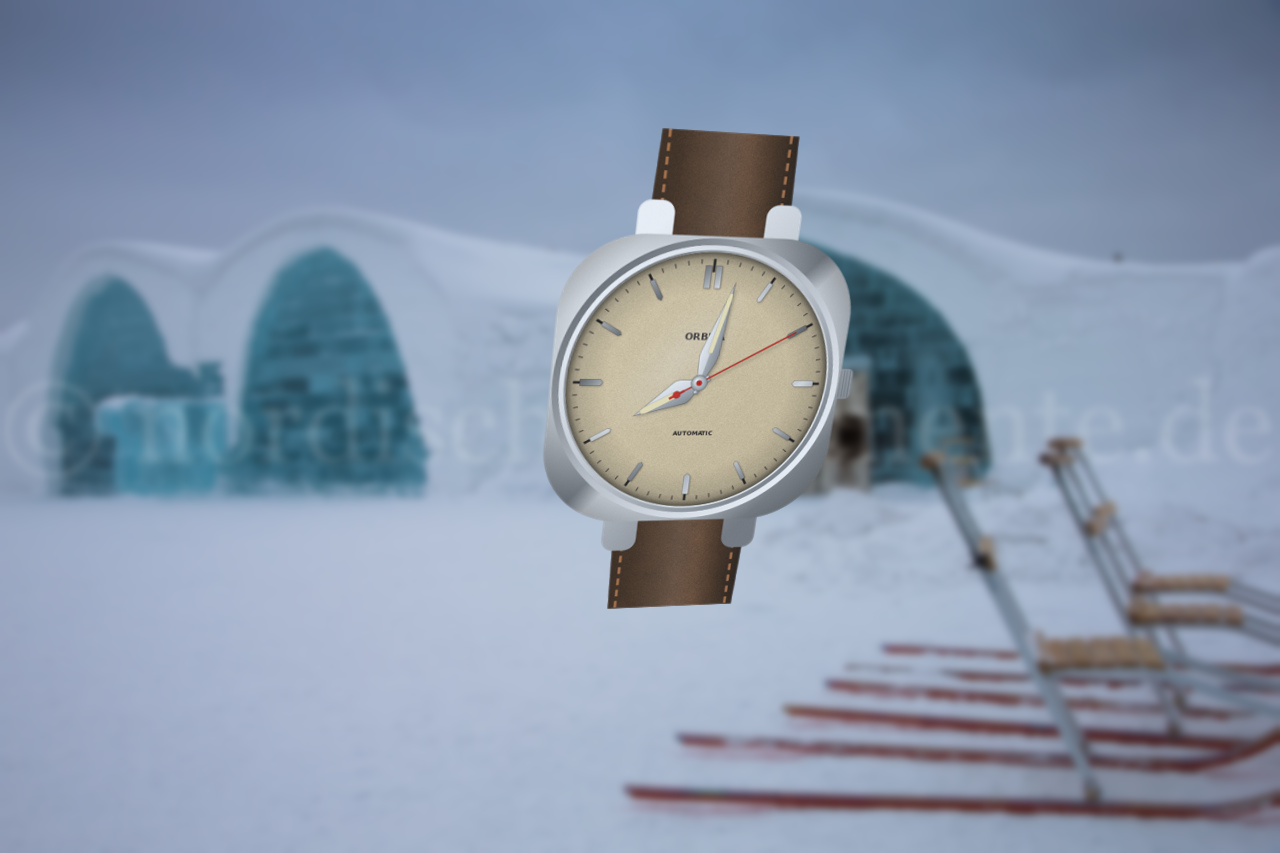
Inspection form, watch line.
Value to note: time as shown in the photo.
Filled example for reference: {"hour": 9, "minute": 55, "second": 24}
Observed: {"hour": 8, "minute": 2, "second": 10}
